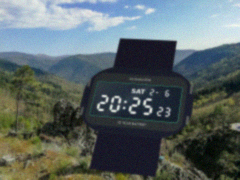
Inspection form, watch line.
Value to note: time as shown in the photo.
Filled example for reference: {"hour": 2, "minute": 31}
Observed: {"hour": 20, "minute": 25}
